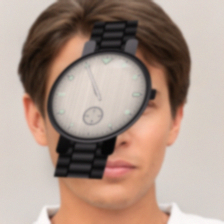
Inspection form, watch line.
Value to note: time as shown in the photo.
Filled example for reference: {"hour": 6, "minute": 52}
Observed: {"hour": 10, "minute": 55}
